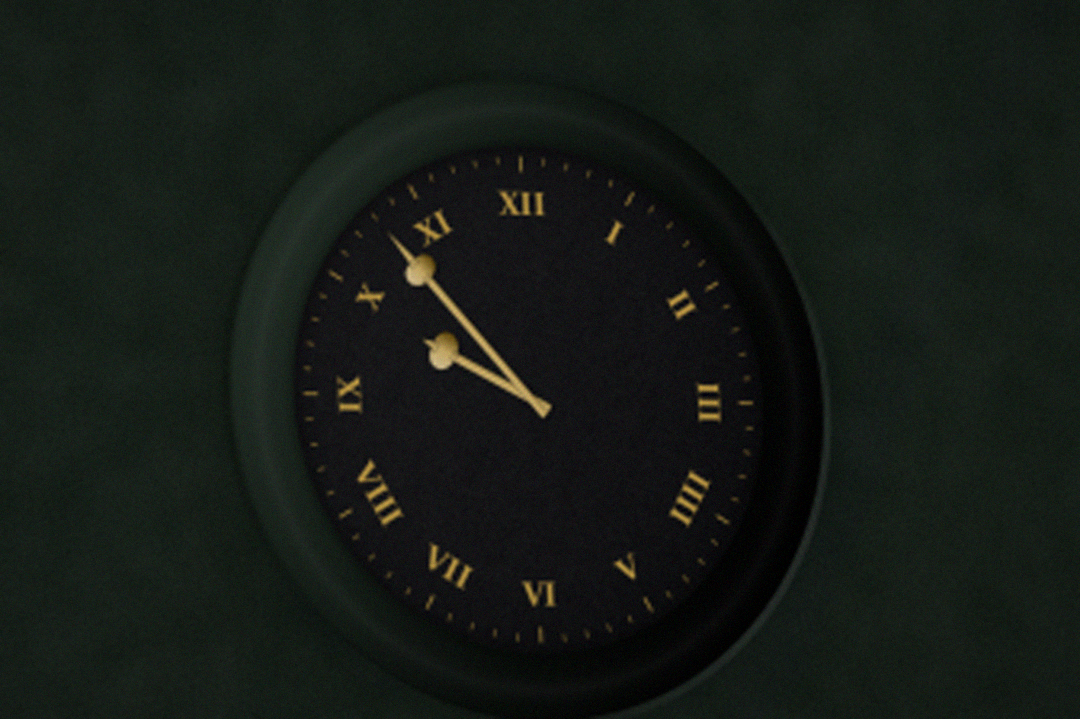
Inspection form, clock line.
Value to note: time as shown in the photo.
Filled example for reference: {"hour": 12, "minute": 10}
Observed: {"hour": 9, "minute": 53}
